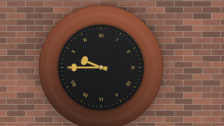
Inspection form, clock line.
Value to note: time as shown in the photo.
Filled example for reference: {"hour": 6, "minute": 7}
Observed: {"hour": 9, "minute": 45}
